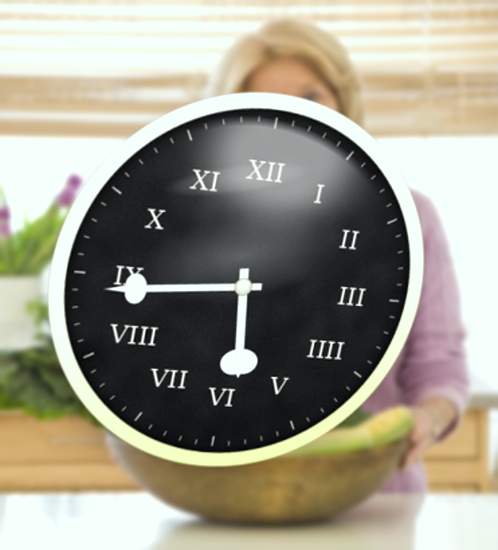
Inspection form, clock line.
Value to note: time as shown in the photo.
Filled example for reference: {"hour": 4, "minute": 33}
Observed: {"hour": 5, "minute": 44}
